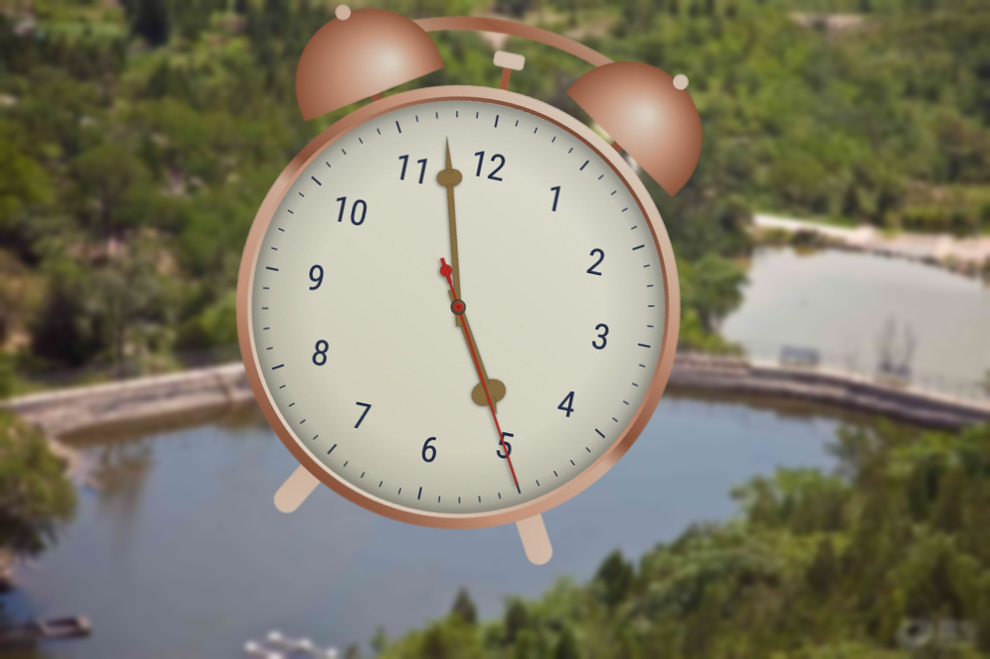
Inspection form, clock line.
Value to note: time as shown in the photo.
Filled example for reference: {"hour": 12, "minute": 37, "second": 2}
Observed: {"hour": 4, "minute": 57, "second": 25}
